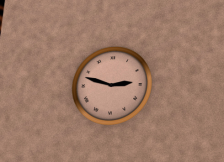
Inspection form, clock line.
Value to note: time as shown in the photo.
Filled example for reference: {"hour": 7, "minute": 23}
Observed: {"hour": 2, "minute": 48}
